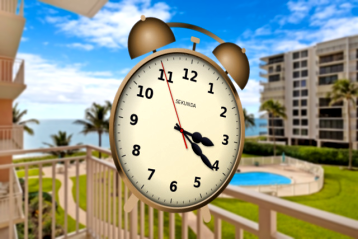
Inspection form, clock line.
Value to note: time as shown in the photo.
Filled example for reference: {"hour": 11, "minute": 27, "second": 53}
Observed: {"hour": 3, "minute": 20, "second": 55}
